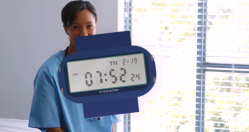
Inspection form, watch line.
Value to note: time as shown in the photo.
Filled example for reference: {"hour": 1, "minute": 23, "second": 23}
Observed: {"hour": 7, "minute": 52, "second": 24}
